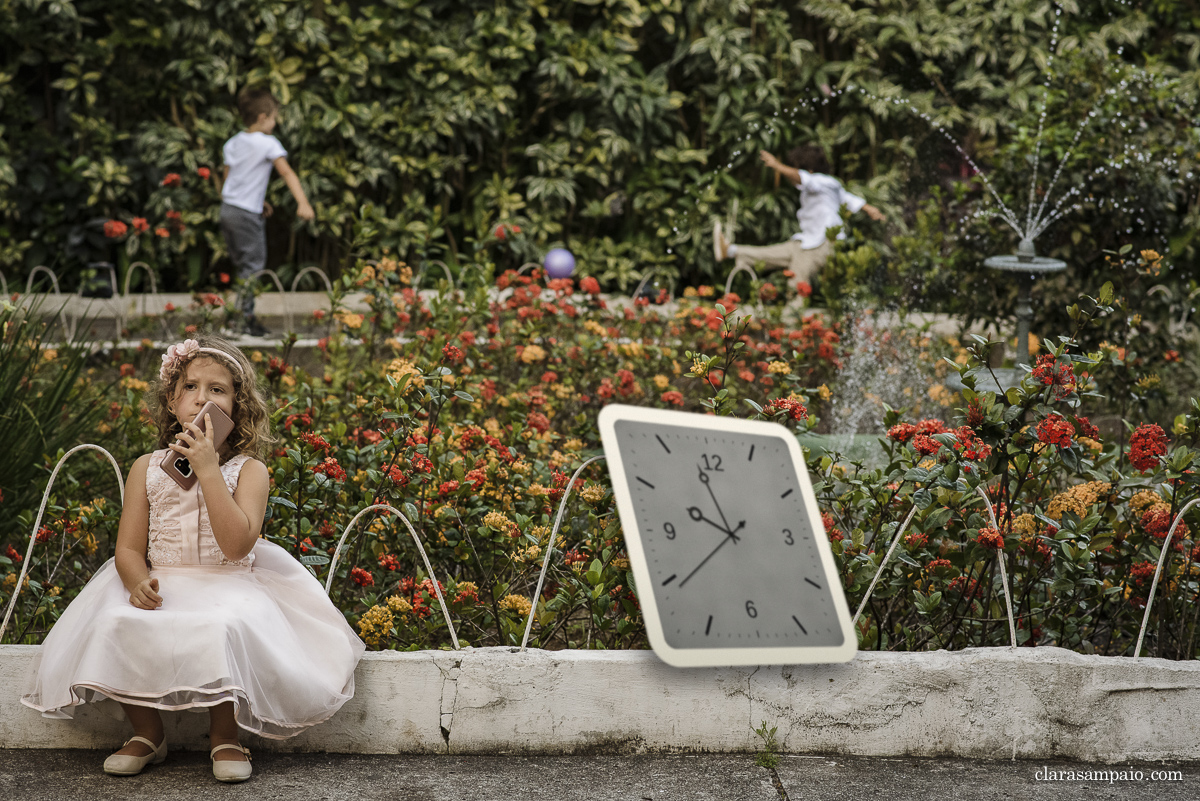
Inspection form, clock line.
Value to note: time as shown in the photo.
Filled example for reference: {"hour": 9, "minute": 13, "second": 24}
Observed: {"hour": 9, "minute": 57, "second": 39}
